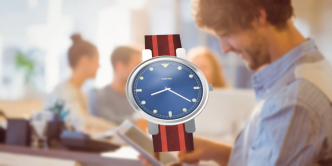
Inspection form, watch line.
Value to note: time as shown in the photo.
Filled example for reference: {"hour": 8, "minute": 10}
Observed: {"hour": 8, "minute": 21}
